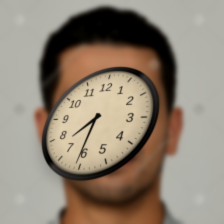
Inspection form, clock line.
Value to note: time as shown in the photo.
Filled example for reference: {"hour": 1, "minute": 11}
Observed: {"hour": 7, "minute": 31}
